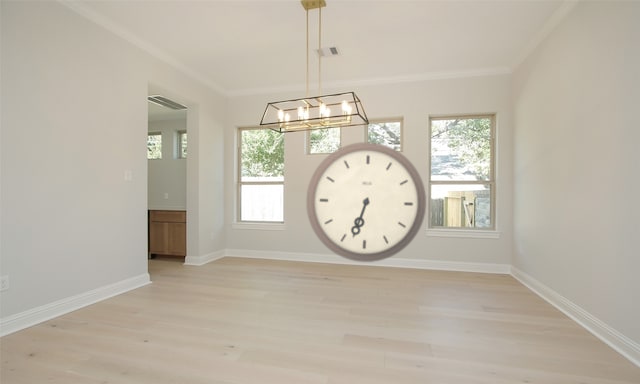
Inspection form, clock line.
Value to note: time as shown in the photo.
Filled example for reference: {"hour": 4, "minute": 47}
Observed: {"hour": 6, "minute": 33}
